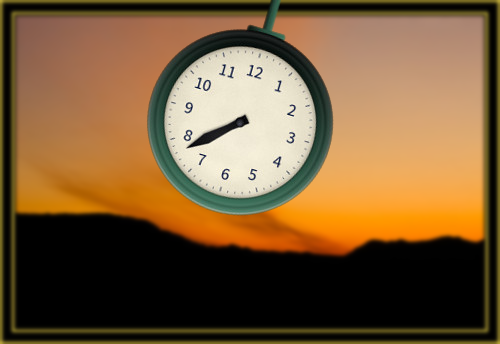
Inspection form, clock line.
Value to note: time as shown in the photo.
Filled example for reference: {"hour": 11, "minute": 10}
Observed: {"hour": 7, "minute": 38}
